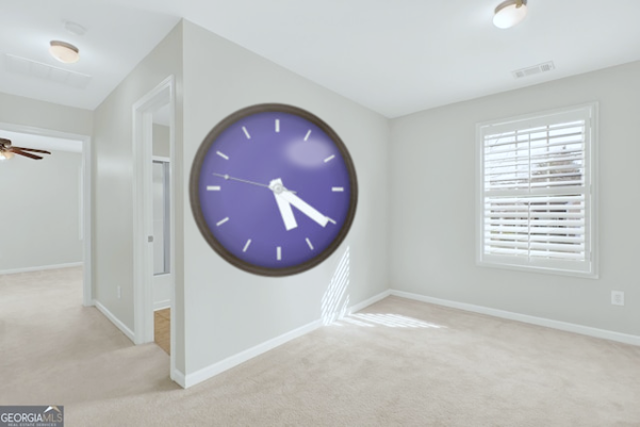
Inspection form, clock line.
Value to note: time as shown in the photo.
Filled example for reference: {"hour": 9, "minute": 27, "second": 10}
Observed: {"hour": 5, "minute": 20, "second": 47}
